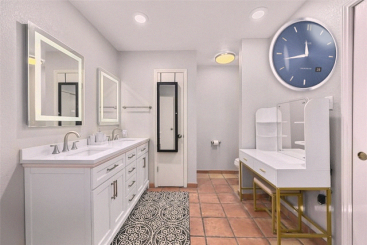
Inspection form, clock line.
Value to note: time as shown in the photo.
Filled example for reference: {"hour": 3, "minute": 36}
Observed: {"hour": 11, "minute": 43}
